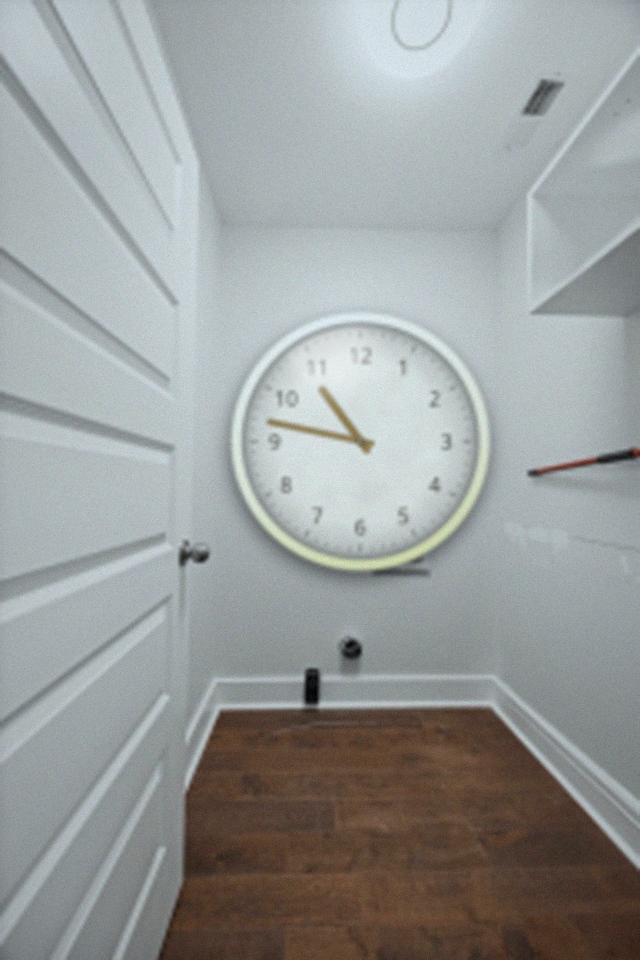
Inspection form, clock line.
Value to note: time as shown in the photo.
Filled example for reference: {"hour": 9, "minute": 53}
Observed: {"hour": 10, "minute": 47}
